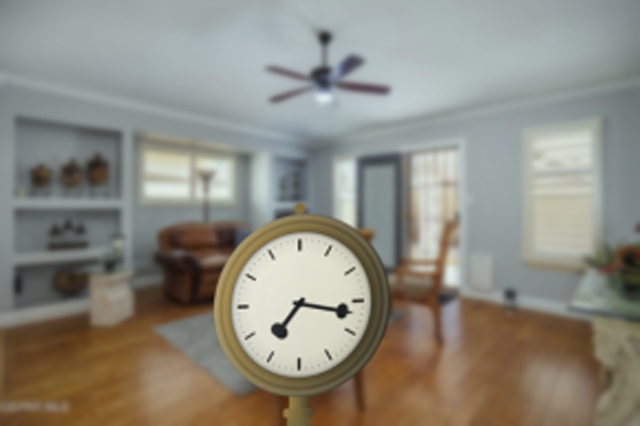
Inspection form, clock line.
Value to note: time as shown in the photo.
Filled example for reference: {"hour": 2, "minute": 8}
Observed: {"hour": 7, "minute": 17}
